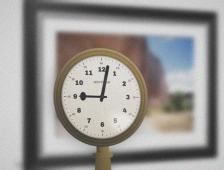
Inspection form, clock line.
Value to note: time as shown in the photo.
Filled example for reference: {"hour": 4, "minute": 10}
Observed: {"hour": 9, "minute": 2}
